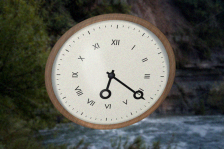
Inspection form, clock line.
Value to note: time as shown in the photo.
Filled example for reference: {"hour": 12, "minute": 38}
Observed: {"hour": 6, "minute": 21}
